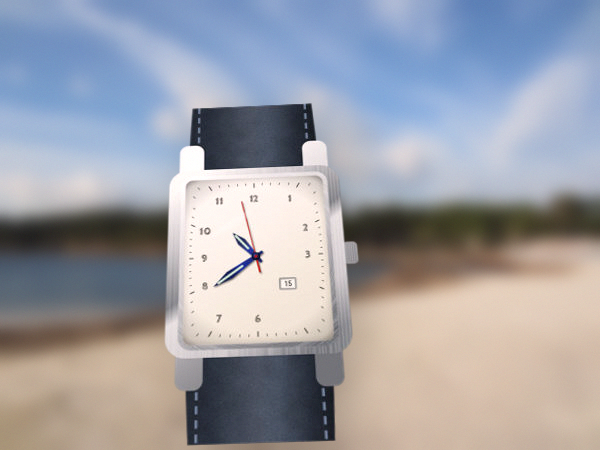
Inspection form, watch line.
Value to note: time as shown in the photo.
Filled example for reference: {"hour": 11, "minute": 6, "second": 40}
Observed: {"hour": 10, "minute": 38, "second": 58}
